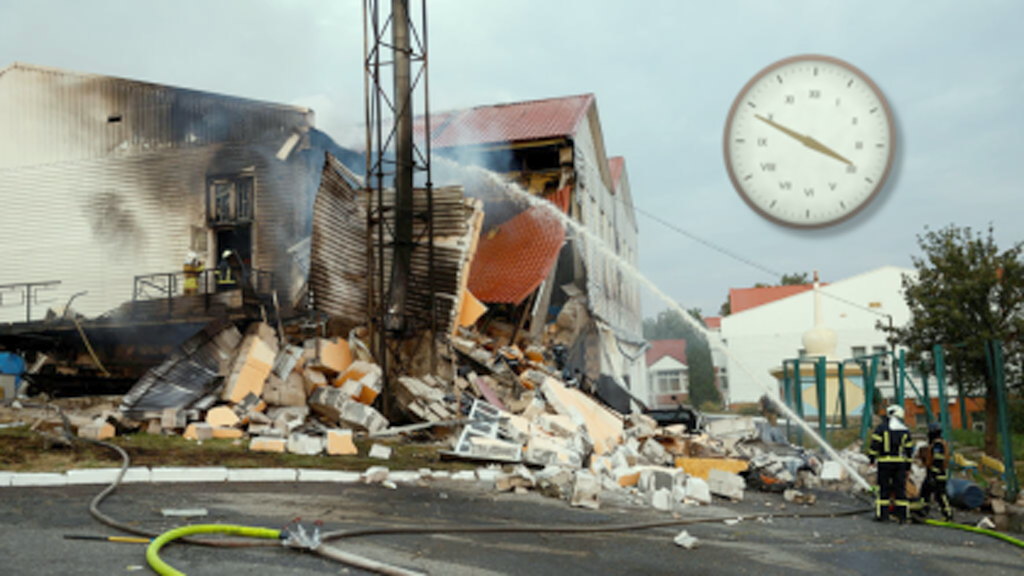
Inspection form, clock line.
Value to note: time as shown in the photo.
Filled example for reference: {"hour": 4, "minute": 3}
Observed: {"hour": 3, "minute": 49}
